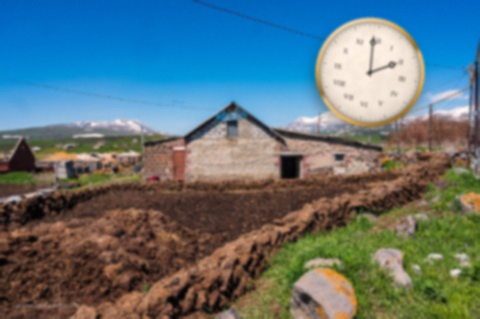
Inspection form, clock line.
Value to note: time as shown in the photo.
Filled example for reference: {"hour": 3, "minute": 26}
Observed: {"hour": 1, "minute": 59}
